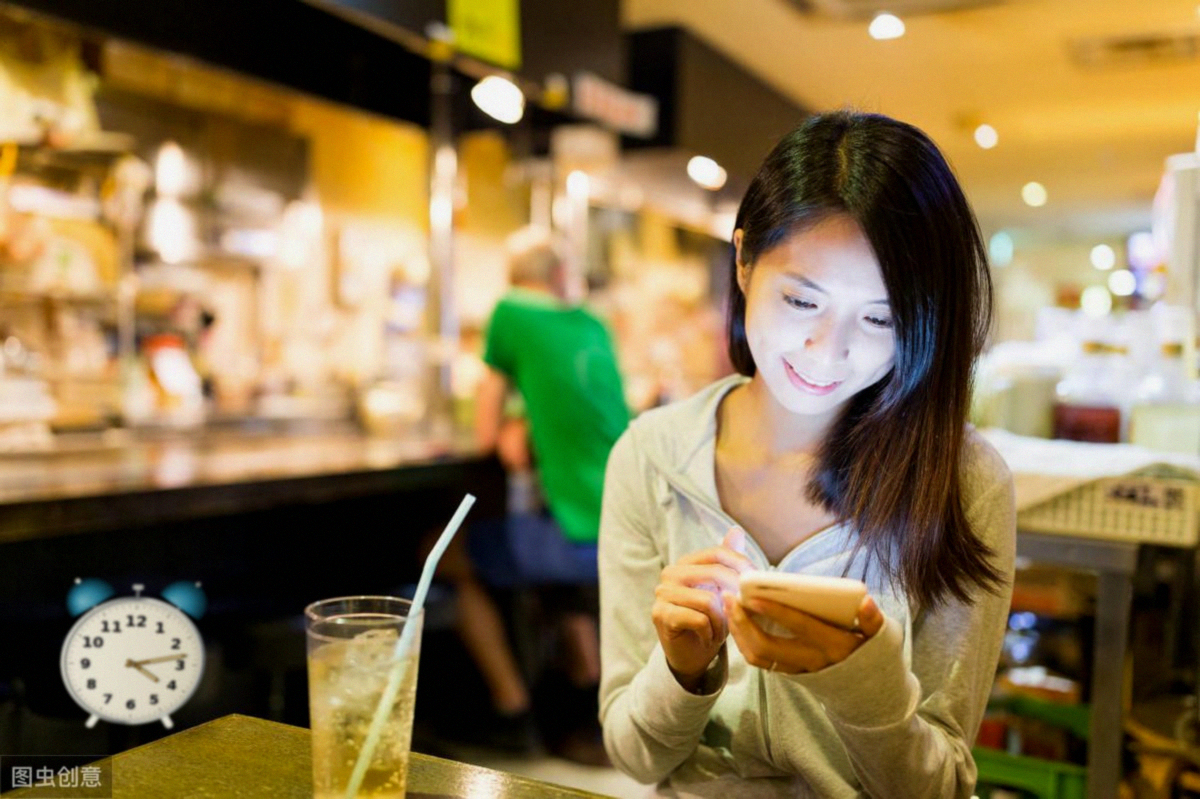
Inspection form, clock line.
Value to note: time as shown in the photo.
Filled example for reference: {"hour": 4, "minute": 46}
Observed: {"hour": 4, "minute": 13}
